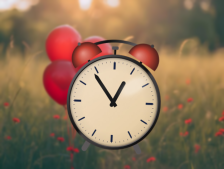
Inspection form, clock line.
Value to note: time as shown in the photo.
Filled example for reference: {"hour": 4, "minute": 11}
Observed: {"hour": 12, "minute": 54}
